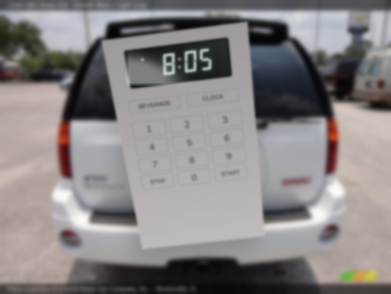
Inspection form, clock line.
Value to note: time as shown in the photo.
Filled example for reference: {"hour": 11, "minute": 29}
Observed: {"hour": 8, "minute": 5}
